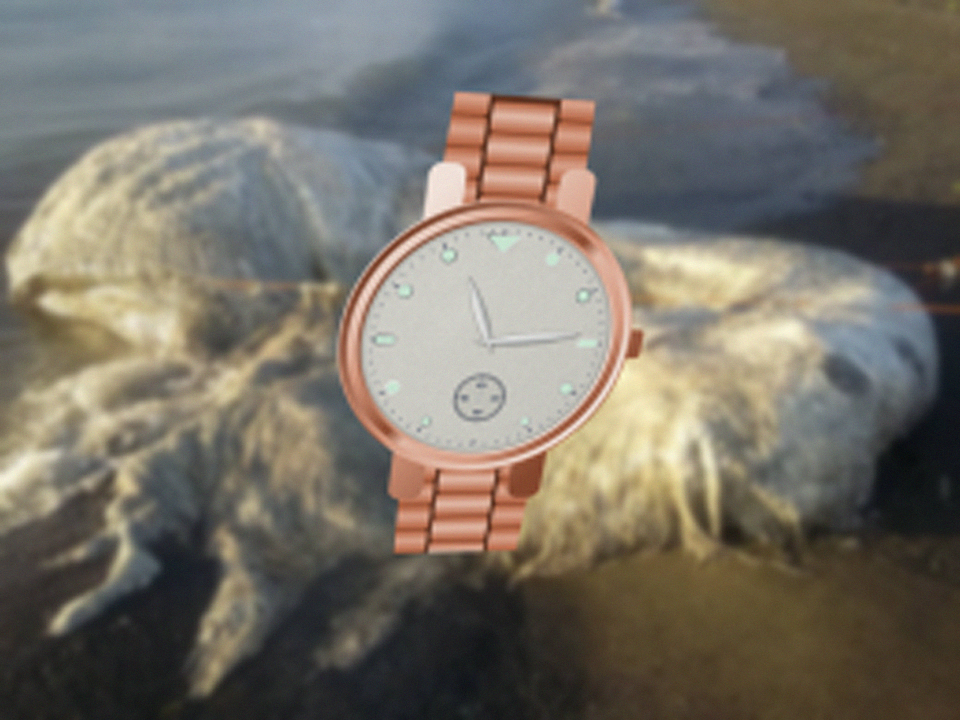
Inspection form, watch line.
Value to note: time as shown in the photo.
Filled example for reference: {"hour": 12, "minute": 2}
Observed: {"hour": 11, "minute": 14}
